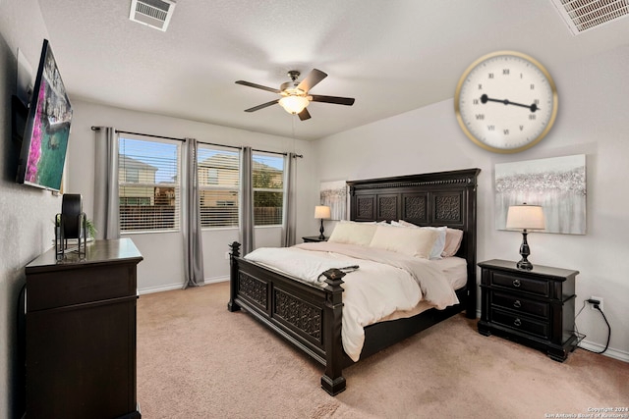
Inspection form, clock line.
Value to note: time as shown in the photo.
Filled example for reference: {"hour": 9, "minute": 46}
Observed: {"hour": 9, "minute": 17}
